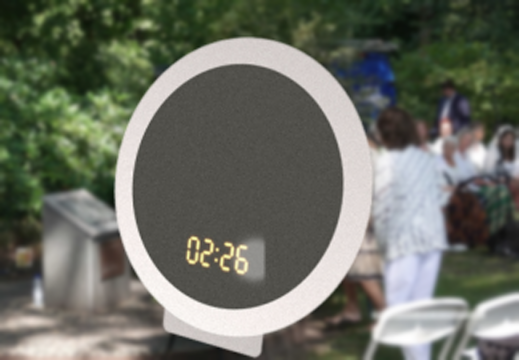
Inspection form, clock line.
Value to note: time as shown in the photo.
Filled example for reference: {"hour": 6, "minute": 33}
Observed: {"hour": 2, "minute": 26}
